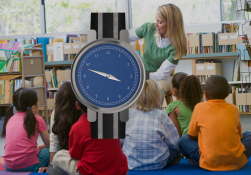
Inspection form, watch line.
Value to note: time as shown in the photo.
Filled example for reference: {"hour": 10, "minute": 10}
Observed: {"hour": 3, "minute": 48}
